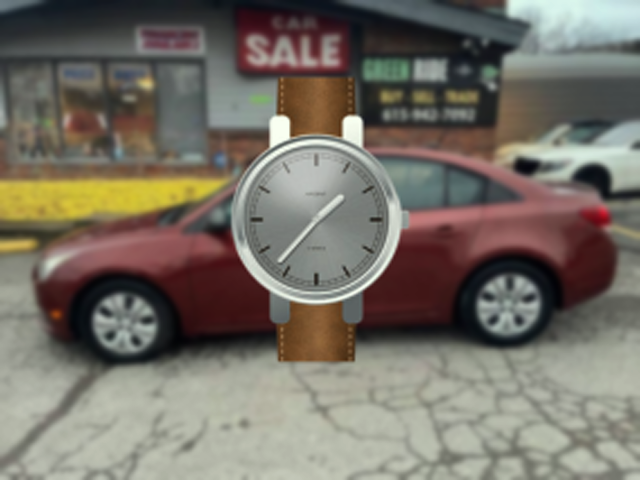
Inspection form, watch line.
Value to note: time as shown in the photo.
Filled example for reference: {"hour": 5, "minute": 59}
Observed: {"hour": 1, "minute": 37}
